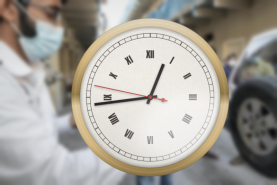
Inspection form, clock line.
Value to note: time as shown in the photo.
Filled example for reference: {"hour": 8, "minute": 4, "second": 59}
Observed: {"hour": 12, "minute": 43, "second": 47}
